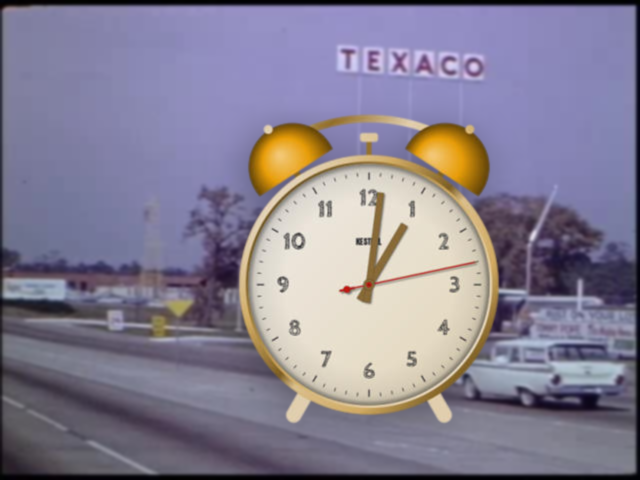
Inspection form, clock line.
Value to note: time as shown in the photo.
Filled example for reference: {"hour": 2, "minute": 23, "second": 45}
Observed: {"hour": 1, "minute": 1, "second": 13}
